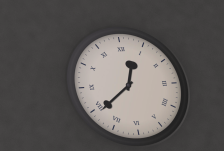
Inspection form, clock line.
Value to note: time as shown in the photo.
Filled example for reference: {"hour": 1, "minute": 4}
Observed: {"hour": 12, "minute": 39}
